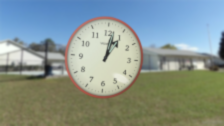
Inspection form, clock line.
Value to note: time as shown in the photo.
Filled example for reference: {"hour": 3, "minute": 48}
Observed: {"hour": 1, "minute": 2}
